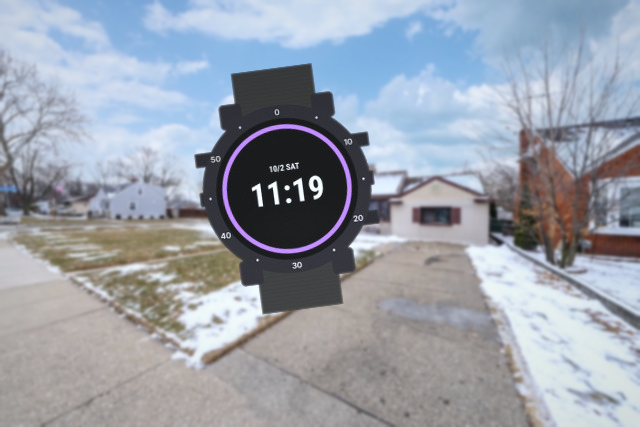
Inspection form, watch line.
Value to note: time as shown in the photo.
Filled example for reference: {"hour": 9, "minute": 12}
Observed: {"hour": 11, "minute": 19}
